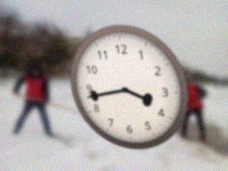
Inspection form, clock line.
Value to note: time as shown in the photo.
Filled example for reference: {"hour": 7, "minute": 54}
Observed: {"hour": 3, "minute": 43}
